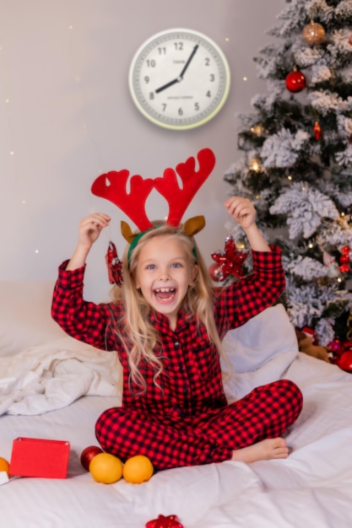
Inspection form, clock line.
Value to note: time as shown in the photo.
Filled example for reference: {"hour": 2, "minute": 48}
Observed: {"hour": 8, "minute": 5}
